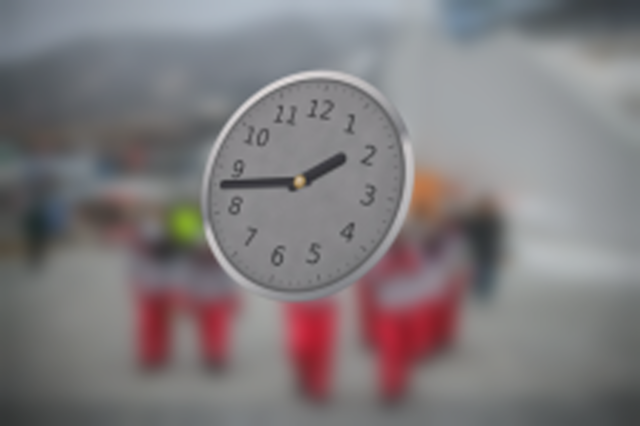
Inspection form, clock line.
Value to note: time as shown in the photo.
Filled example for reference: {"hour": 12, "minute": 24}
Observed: {"hour": 1, "minute": 43}
